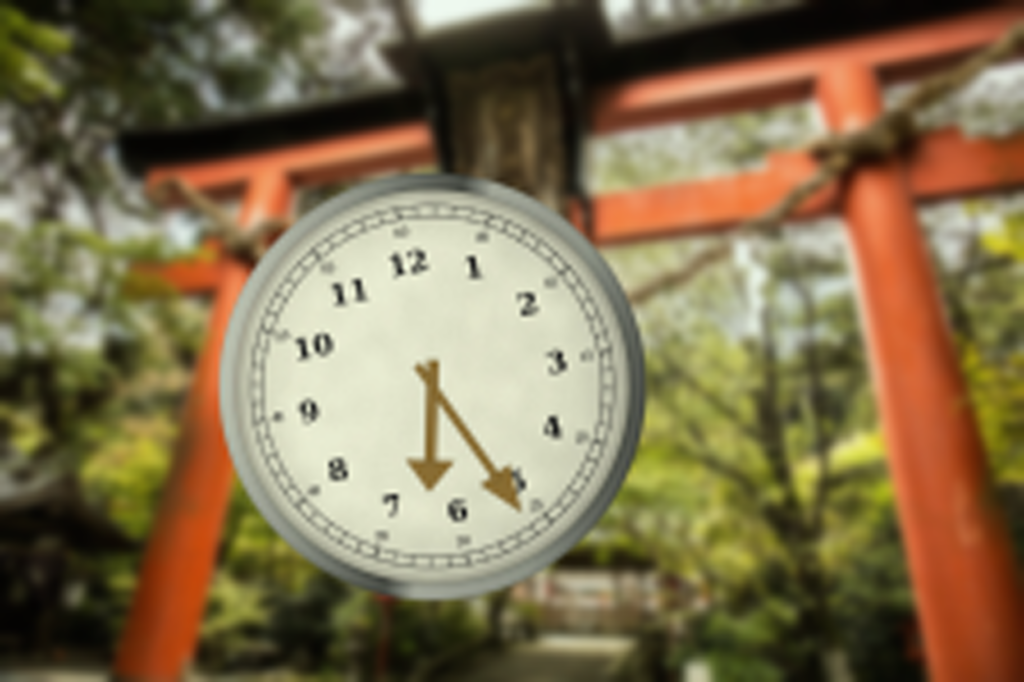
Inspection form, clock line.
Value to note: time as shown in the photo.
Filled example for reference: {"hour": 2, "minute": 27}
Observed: {"hour": 6, "minute": 26}
